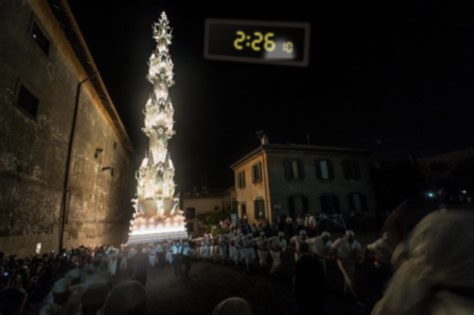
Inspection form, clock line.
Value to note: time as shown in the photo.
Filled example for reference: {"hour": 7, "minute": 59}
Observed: {"hour": 2, "minute": 26}
